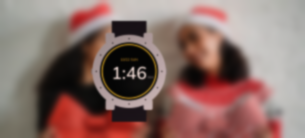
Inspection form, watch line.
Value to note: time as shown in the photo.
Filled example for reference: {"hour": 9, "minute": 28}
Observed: {"hour": 1, "minute": 46}
